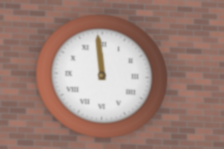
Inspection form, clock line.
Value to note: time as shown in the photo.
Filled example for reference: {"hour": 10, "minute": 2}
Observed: {"hour": 11, "minute": 59}
